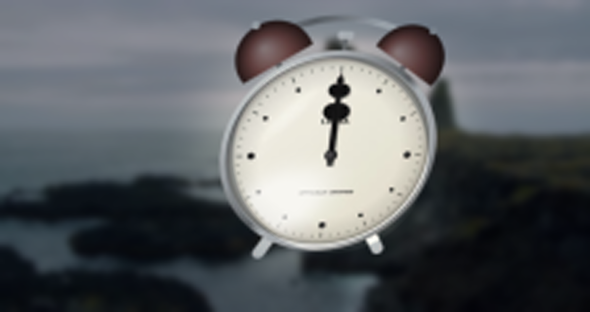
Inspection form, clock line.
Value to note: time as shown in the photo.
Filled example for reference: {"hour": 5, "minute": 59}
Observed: {"hour": 12, "minute": 0}
